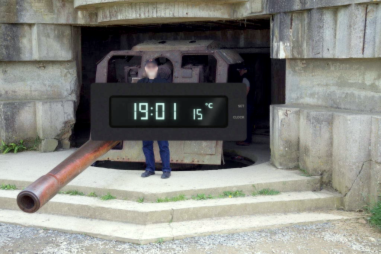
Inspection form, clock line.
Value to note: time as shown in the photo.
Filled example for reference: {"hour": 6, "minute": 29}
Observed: {"hour": 19, "minute": 1}
